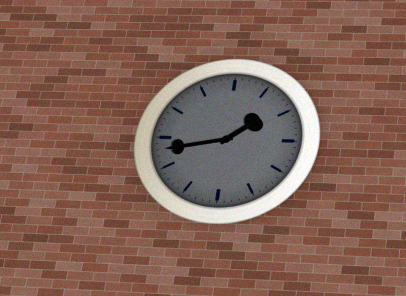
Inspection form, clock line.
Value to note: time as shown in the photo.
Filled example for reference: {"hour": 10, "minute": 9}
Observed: {"hour": 1, "minute": 43}
